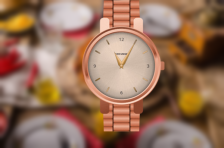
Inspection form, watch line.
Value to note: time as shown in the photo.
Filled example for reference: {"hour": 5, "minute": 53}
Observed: {"hour": 11, "minute": 5}
